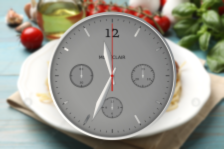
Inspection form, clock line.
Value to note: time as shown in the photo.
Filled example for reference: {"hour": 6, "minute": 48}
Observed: {"hour": 11, "minute": 34}
